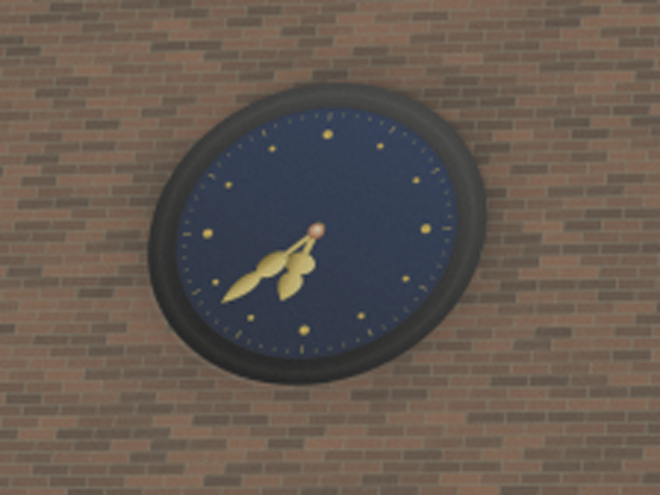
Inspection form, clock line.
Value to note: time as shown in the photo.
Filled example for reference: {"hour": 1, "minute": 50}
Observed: {"hour": 6, "minute": 38}
